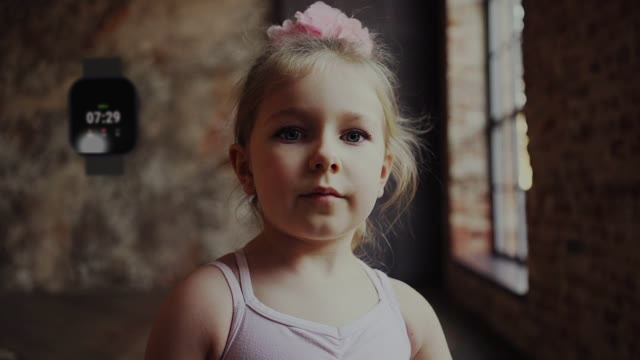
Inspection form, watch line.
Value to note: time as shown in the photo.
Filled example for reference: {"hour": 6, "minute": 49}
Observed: {"hour": 7, "minute": 29}
